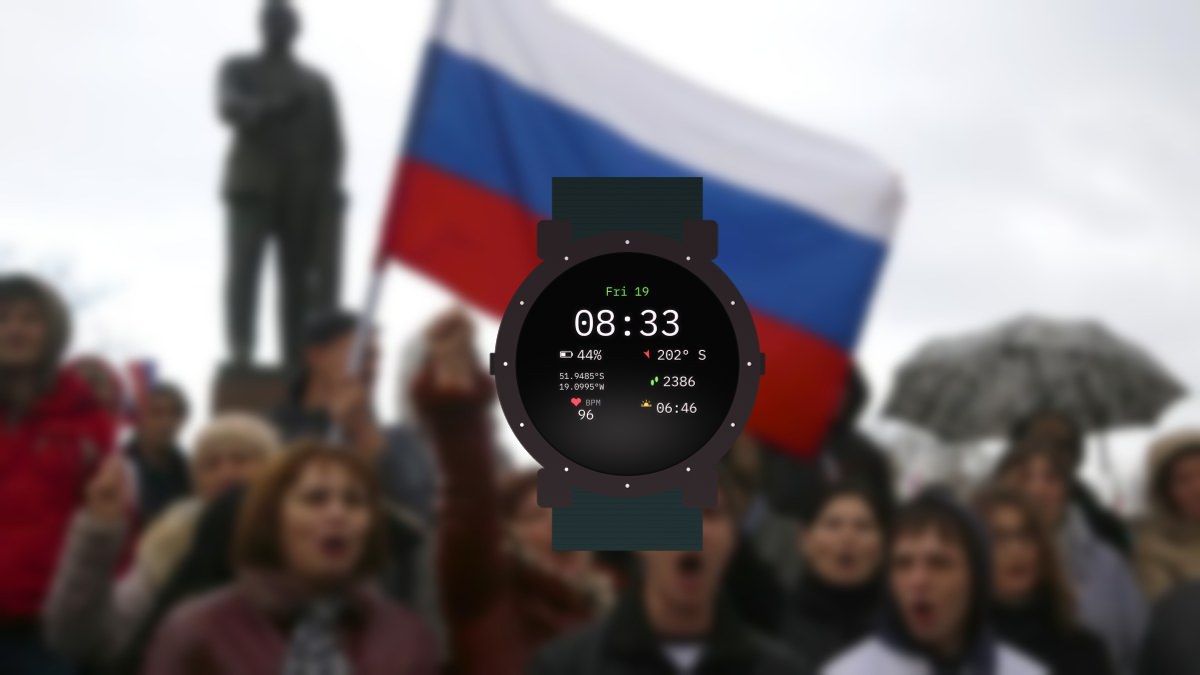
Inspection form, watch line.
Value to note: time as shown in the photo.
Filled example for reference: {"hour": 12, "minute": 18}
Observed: {"hour": 8, "minute": 33}
